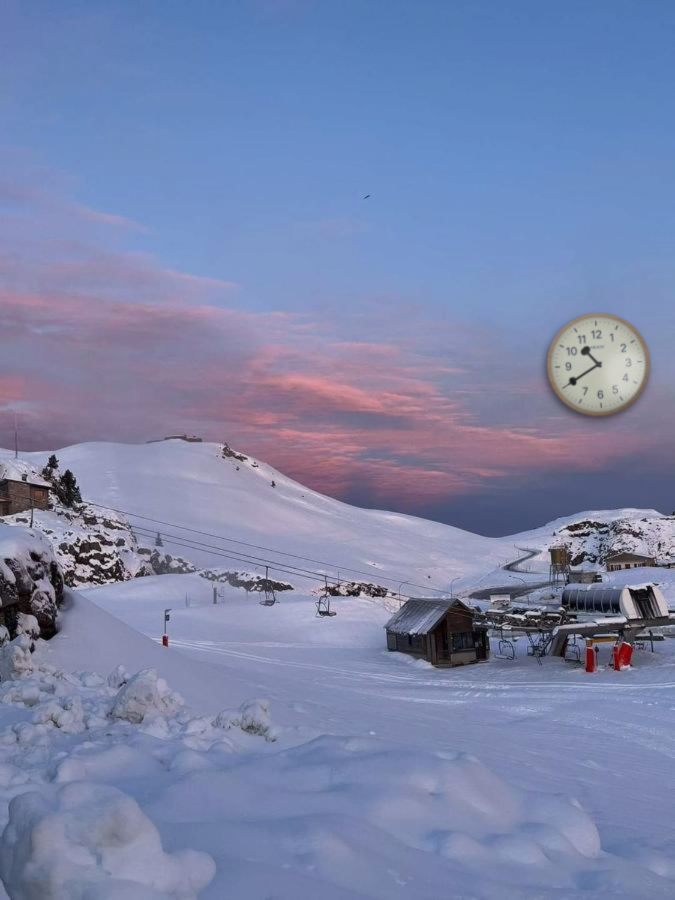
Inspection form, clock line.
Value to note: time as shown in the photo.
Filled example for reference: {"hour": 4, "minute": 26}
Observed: {"hour": 10, "minute": 40}
